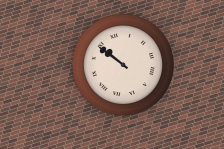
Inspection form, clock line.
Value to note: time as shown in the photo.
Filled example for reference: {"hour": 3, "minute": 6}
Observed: {"hour": 10, "minute": 54}
